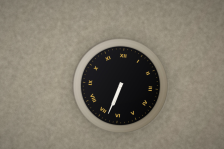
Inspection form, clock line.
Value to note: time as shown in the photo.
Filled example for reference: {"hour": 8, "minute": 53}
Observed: {"hour": 6, "minute": 33}
